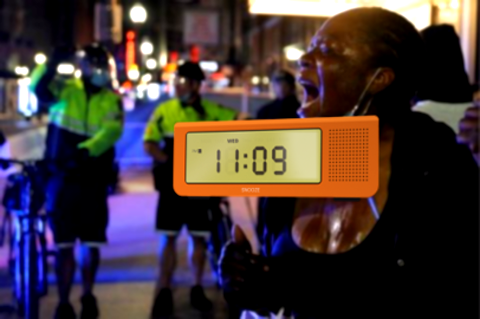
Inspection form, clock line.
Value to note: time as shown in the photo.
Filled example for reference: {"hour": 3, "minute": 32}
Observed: {"hour": 11, "minute": 9}
